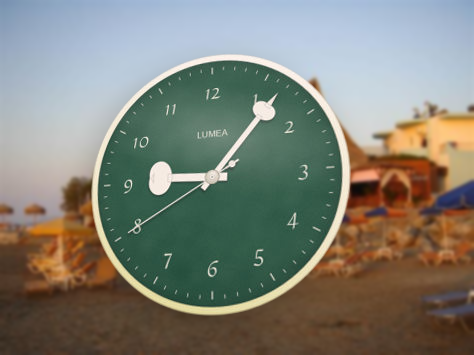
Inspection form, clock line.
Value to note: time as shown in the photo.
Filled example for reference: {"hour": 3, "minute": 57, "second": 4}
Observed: {"hour": 9, "minute": 6, "second": 40}
